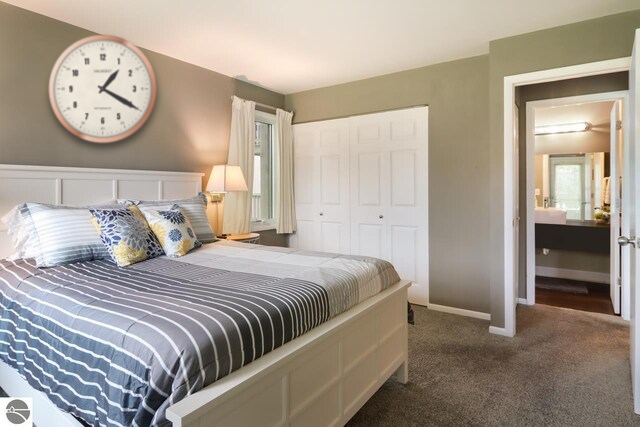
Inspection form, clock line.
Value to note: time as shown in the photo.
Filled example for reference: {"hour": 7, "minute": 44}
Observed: {"hour": 1, "minute": 20}
